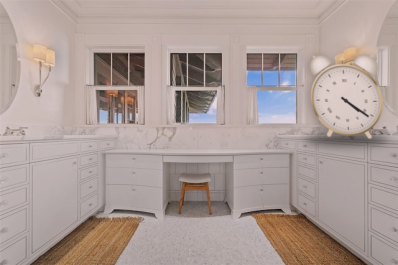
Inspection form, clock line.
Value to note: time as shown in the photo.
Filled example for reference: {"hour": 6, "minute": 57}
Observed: {"hour": 4, "minute": 21}
